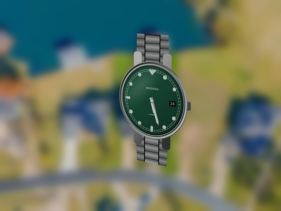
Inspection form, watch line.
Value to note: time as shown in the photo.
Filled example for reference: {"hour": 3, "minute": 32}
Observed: {"hour": 5, "minute": 27}
